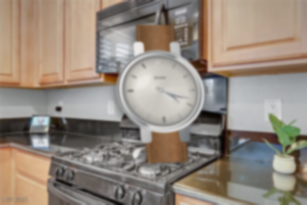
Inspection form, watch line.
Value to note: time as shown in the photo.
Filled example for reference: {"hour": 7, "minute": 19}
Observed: {"hour": 4, "minute": 18}
